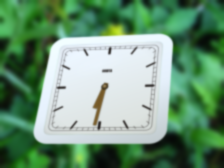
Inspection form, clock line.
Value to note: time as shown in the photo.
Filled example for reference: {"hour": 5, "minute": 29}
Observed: {"hour": 6, "minute": 31}
